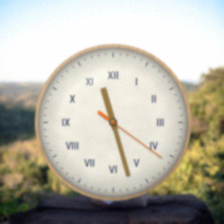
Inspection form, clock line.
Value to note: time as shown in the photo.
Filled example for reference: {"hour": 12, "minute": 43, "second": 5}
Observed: {"hour": 11, "minute": 27, "second": 21}
